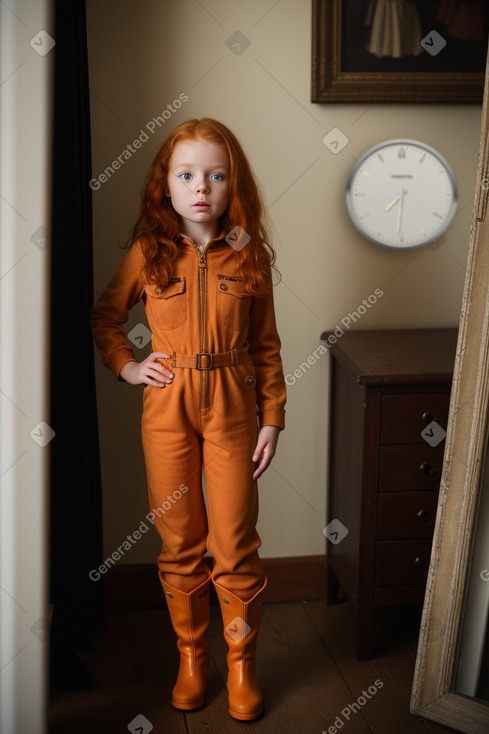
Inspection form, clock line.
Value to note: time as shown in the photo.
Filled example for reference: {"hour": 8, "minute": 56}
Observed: {"hour": 7, "minute": 31}
